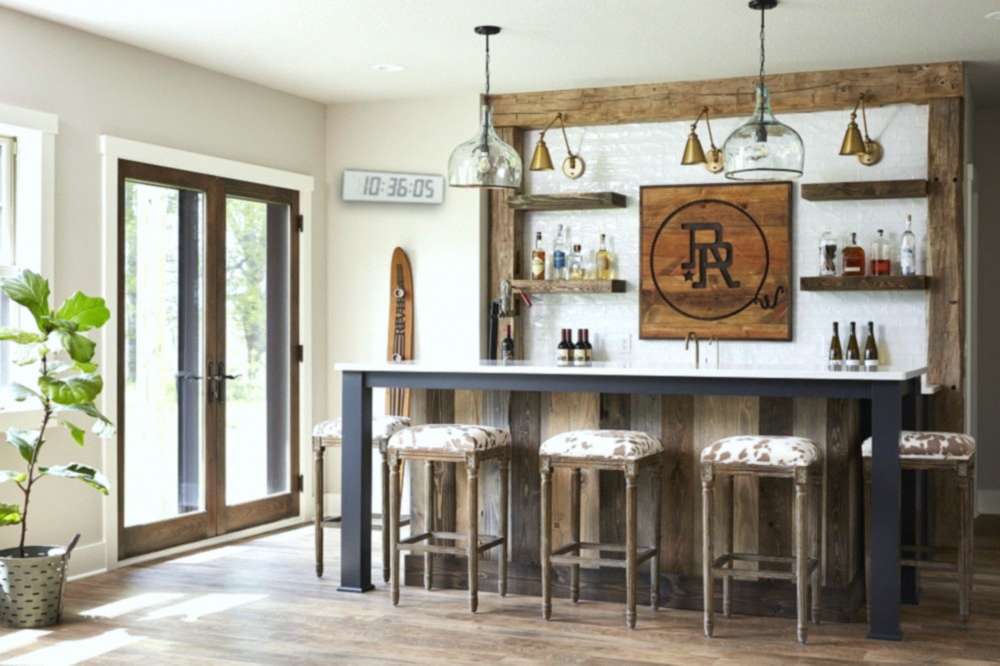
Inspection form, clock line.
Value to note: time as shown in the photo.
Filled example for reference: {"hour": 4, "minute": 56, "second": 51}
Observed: {"hour": 10, "minute": 36, "second": 5}
